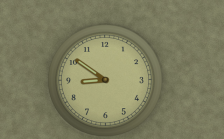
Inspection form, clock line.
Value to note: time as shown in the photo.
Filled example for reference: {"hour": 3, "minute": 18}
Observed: {"hour": 8, "minute": 51}
